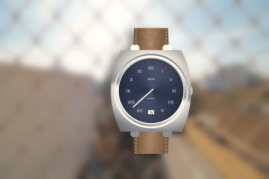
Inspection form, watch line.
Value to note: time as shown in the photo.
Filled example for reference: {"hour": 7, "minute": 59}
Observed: {"hour": 7, "minute": 38}
